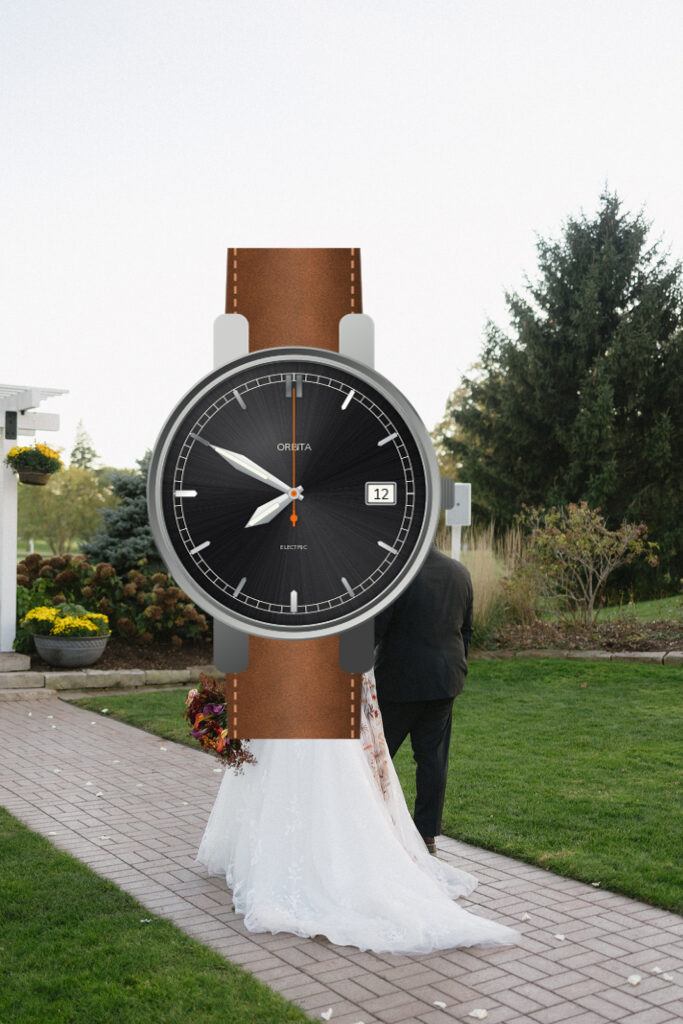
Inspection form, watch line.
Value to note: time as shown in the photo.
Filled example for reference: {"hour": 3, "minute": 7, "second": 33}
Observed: {"hour": 7, "minute": 50, "second": 0}
